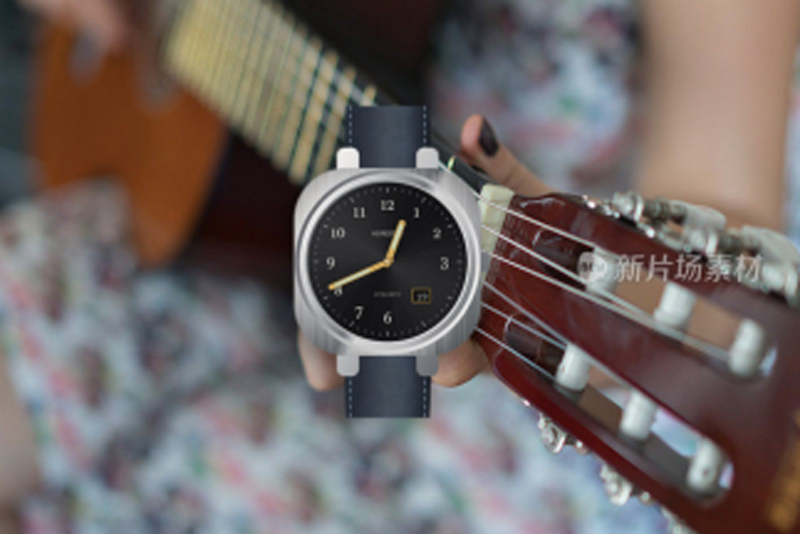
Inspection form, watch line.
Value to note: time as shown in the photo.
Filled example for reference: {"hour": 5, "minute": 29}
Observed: {"hour": 12, "minute": 41}
